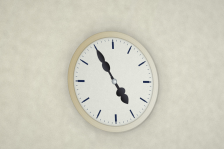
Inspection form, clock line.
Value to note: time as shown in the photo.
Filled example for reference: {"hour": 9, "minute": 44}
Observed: {"hour": 4, "minute": 55}
